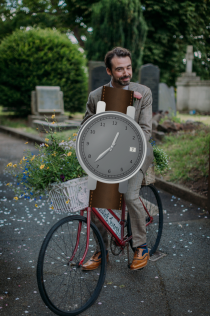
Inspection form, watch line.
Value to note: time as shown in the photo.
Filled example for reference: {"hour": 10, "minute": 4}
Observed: {"hour": 12, "minute": 37}
